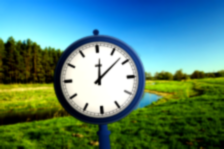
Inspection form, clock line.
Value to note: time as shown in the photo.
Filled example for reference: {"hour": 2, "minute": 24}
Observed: {"hour": 12, "minute": 8}
